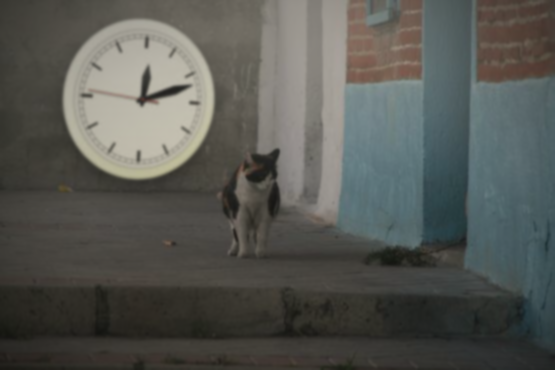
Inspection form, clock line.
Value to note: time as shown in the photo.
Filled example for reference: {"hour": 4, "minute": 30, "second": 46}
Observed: {"hour": 12, "minute": 11, "second": 46}
